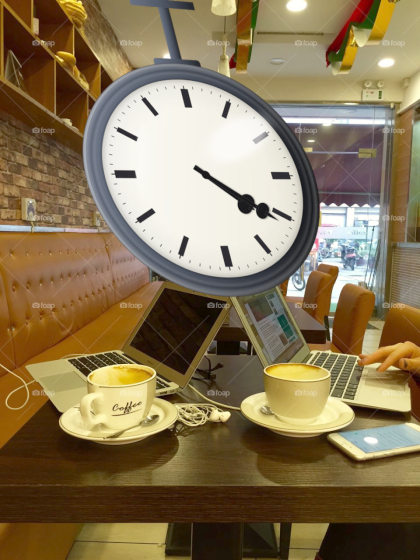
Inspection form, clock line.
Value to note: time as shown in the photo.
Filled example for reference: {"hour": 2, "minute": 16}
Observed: {"hour": 4, "minute": 21}
